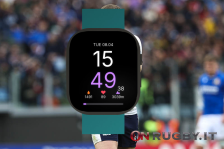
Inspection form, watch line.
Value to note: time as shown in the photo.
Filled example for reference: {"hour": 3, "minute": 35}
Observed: {"hour": 15, "minute": 49}
